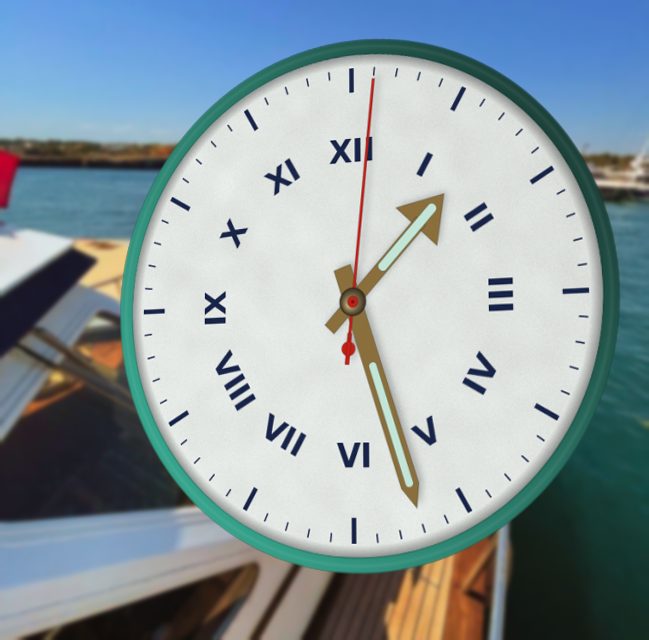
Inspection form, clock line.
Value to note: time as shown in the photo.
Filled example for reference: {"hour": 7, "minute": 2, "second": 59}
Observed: {"hour": 1, "minute": 27, "second": 1}
